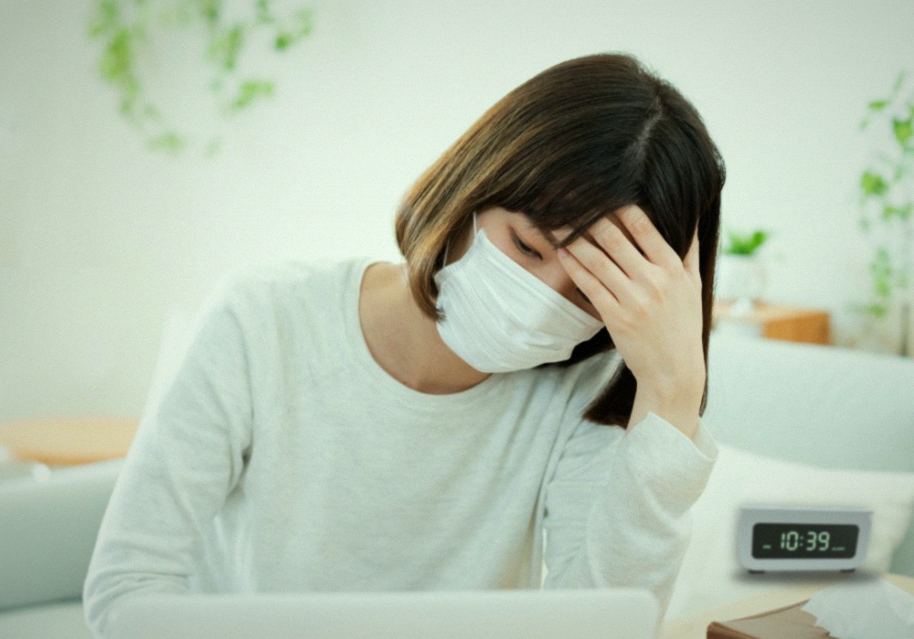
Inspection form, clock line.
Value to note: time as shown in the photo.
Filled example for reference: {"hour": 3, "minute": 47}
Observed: {"hour": 10, "minute": 39}
